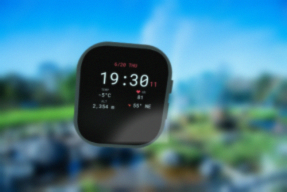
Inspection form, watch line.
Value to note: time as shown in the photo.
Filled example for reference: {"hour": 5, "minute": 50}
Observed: {"hour": 19, "minute": 30}
